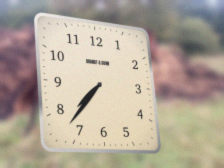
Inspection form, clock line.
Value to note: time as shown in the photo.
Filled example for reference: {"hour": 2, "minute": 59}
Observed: {"hour": 7, "minute": 37}
